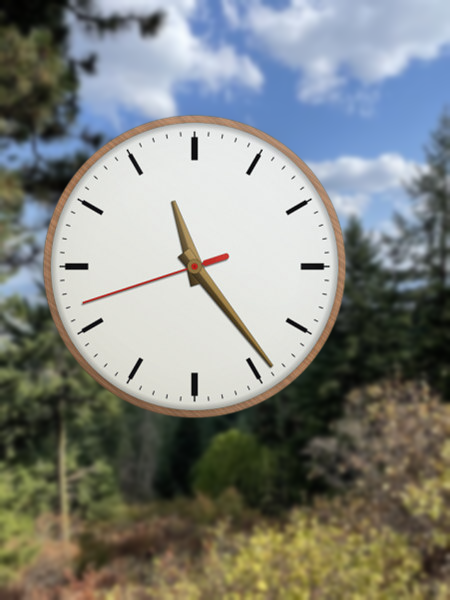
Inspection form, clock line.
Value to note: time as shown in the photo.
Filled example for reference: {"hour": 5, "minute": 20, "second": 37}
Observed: {"hour": 11, "minute": 23, "second": 42}
